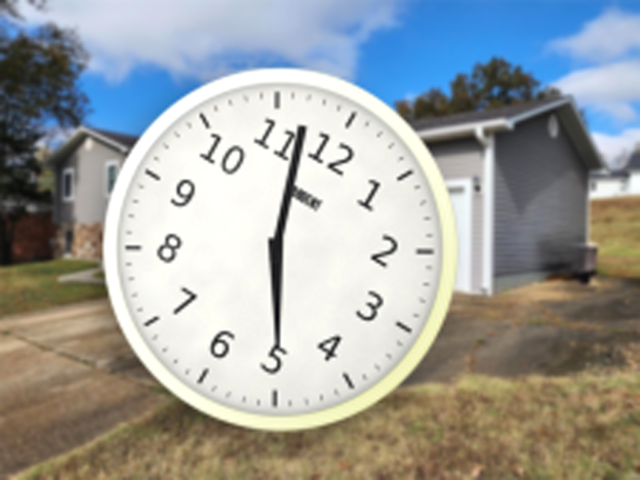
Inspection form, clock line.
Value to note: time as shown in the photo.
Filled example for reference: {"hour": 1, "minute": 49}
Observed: {"hour": 4, "minute": 57}
